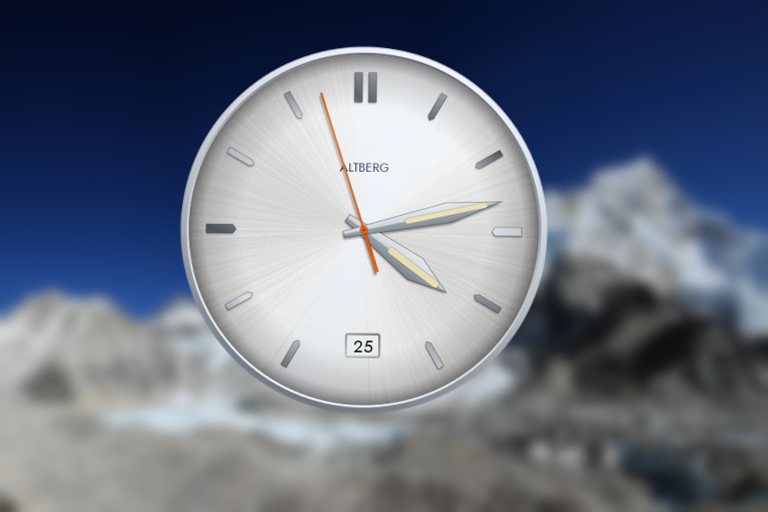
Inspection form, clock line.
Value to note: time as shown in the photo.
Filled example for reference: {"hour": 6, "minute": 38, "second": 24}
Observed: {"hour": 4, "minute": 12, "second": 57}
